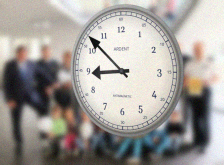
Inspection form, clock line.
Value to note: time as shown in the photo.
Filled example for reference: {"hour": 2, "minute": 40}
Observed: {"hour": 8, "minute": 52}
